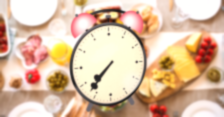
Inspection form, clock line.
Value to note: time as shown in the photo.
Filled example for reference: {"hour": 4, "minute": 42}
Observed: {"hour": 7, "minute": 37}
